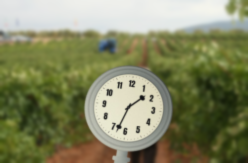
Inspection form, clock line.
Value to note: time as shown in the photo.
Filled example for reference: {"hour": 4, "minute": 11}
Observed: {"hour": 1, "minute": 33}
